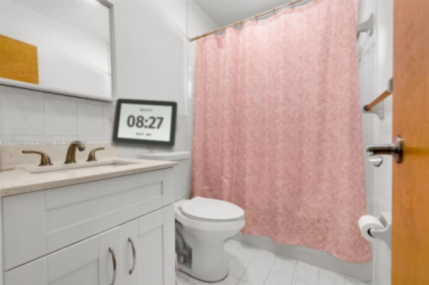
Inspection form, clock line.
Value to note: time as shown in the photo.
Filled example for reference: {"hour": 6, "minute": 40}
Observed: {"hour": 8, "minute": 27}
